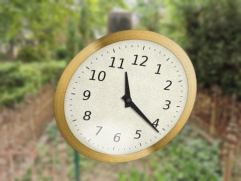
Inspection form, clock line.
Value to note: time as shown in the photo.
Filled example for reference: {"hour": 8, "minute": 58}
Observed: {"hour": 11, "minute": 21}
